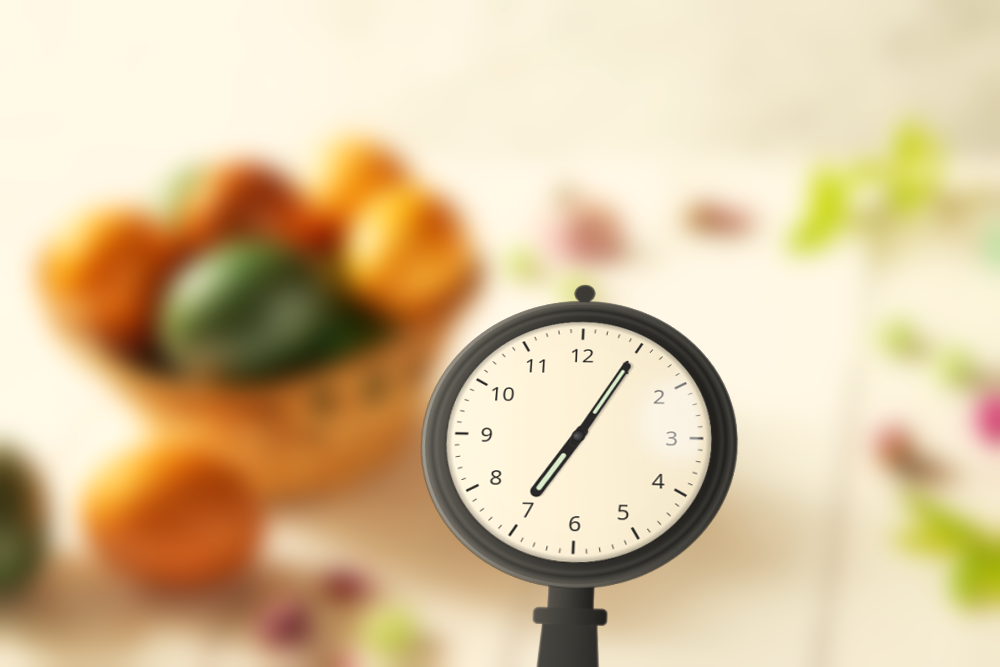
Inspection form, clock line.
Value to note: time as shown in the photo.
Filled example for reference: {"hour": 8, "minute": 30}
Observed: {"hour": 7, "minute": 5}
